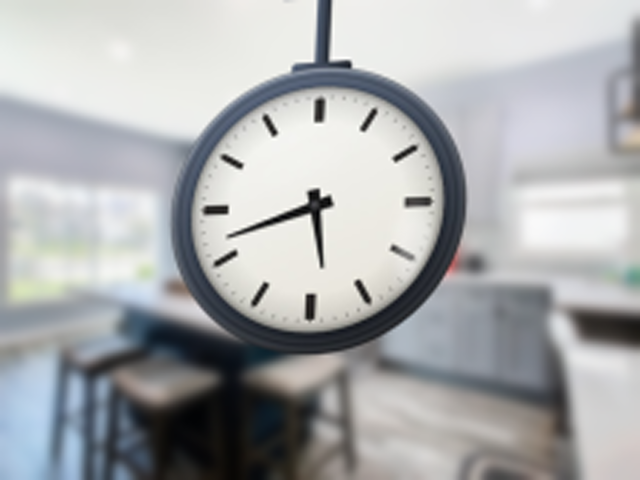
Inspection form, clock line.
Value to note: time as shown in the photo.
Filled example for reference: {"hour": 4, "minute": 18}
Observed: {"hour": 5, "minute": 42}
